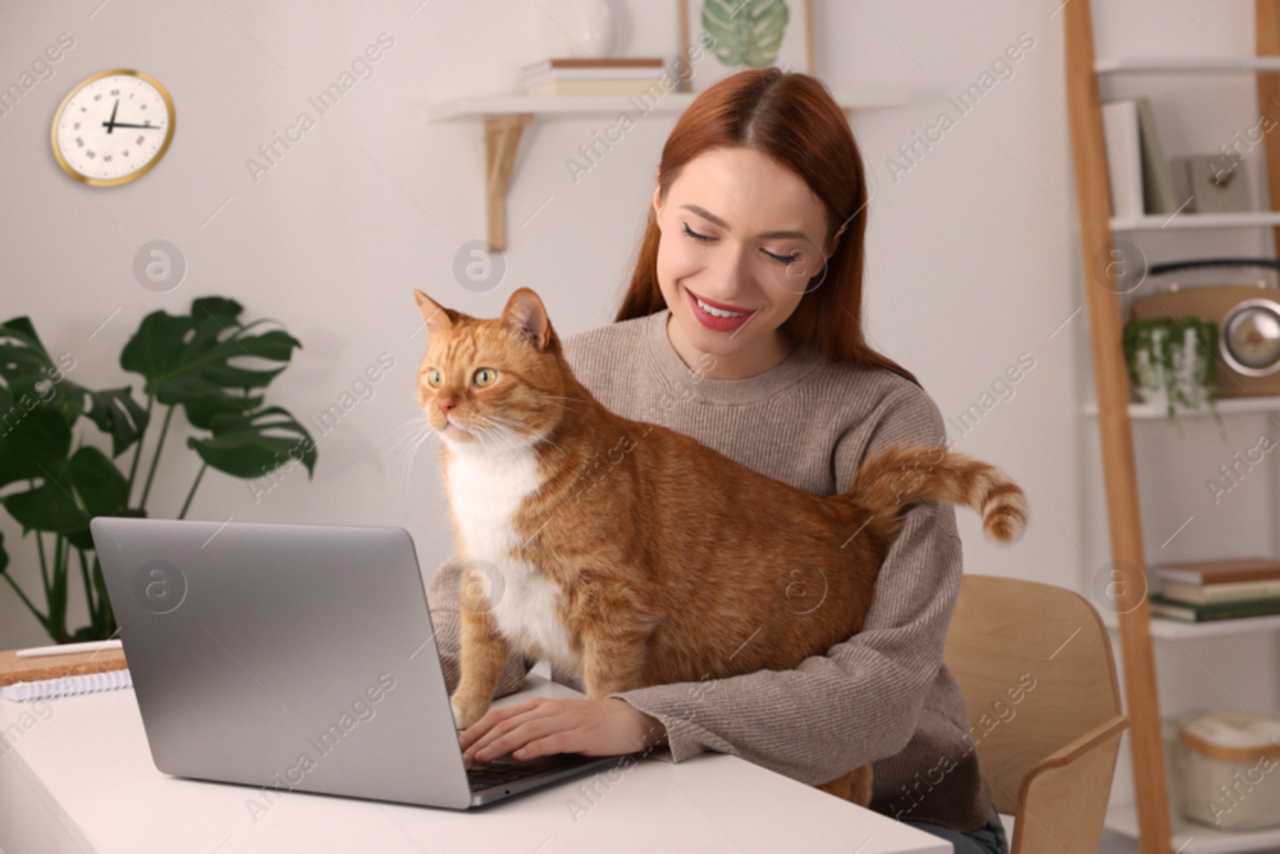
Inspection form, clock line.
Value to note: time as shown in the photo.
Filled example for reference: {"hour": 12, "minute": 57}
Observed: {"hour": 12, "minute": 16}
